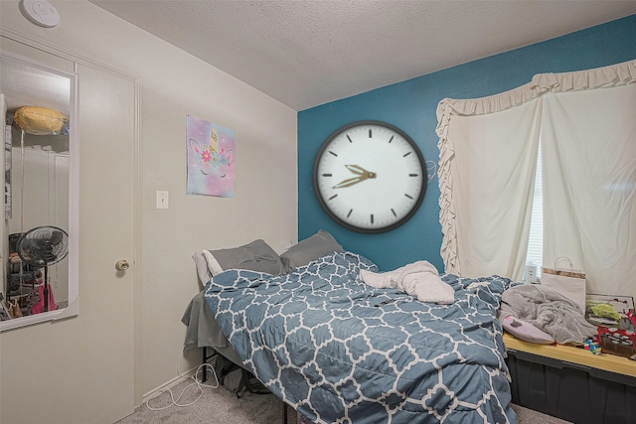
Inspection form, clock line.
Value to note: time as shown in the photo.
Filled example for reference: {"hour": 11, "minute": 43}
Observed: {"hour": 9, "minute": 42}
